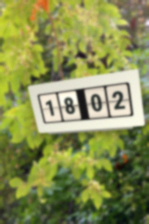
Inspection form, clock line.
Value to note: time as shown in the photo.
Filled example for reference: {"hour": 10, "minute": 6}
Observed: {"hour": 18, "minute": 2}
